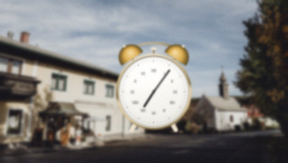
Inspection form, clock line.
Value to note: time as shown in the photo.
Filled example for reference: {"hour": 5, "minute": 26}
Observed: {"hour": 7, "minute": 6}
